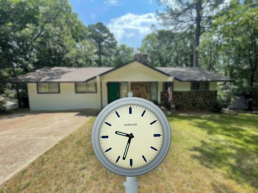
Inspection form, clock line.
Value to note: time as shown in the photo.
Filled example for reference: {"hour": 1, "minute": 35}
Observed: {"hour": 9, "minute": 33}
